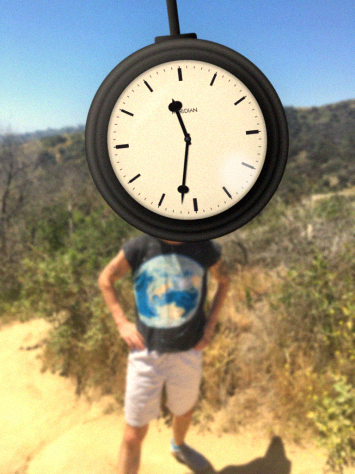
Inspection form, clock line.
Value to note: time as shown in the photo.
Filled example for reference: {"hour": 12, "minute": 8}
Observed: {"hour": 11, "minute": 32}
